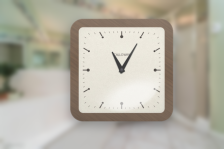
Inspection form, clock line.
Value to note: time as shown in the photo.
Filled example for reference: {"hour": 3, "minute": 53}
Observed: {"hour": 11, "minute": 5}
